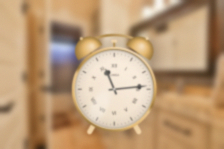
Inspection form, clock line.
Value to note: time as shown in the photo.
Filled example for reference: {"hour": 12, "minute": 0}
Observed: {"hour": 11, "minute": 14}
